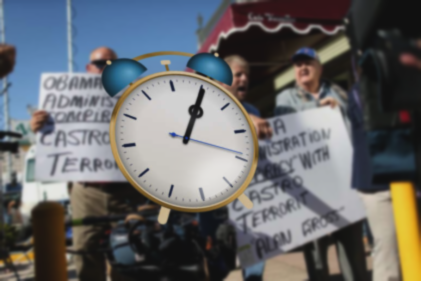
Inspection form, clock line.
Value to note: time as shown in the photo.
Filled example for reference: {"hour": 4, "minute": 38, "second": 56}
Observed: {"hour": 1, "minute": 5, "second": 19}
